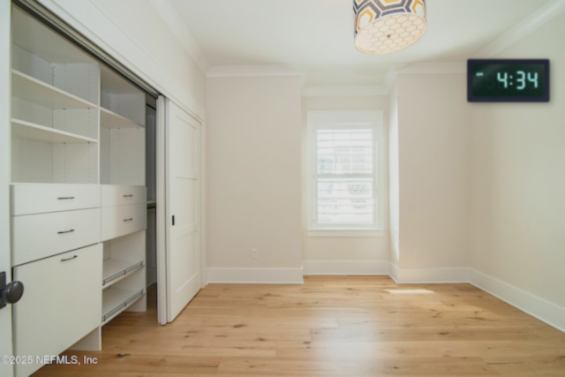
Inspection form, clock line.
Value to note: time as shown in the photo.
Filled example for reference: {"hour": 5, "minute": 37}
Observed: {"hour": 4, "minute": 34}
